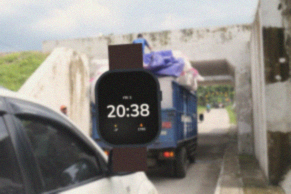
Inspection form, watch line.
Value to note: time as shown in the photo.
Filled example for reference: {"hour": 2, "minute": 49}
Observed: {"hour": 20, "minute": 38}
